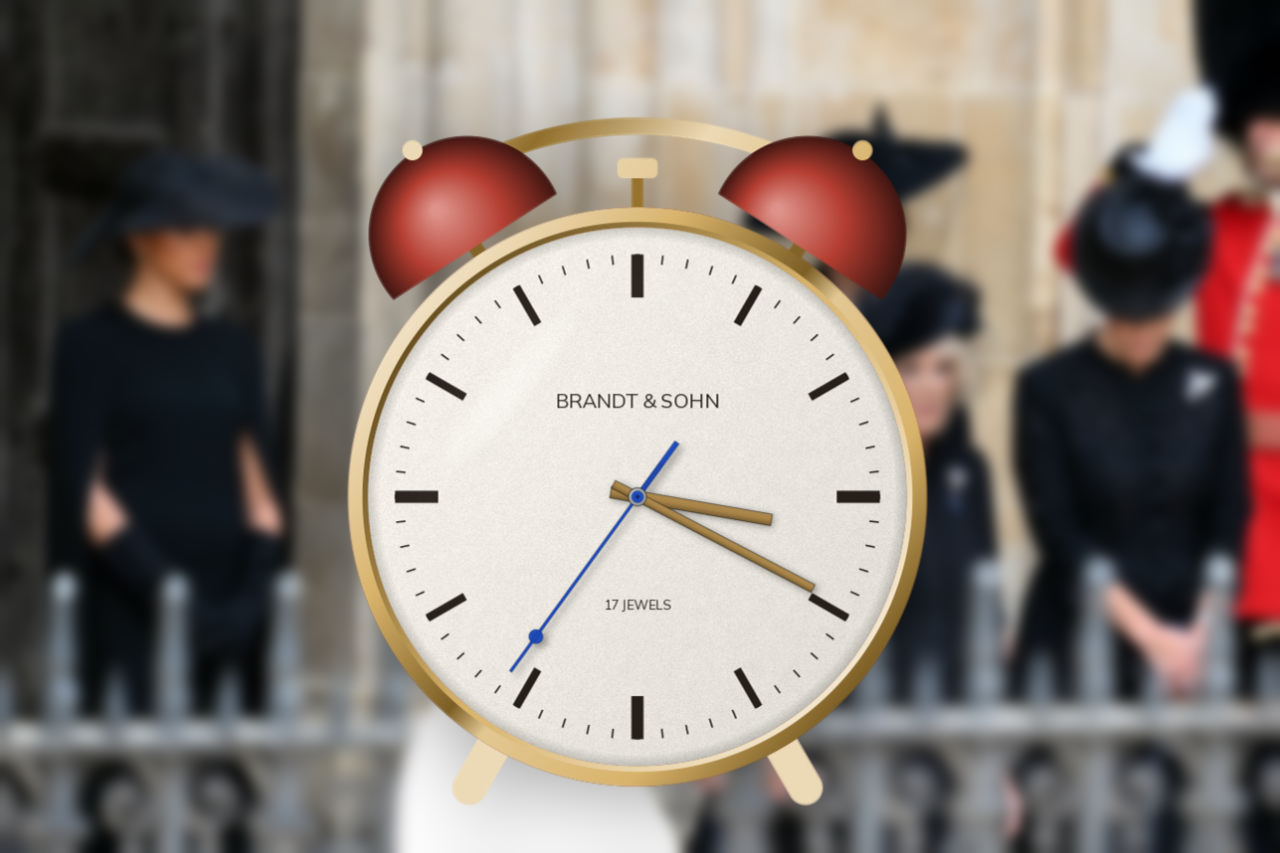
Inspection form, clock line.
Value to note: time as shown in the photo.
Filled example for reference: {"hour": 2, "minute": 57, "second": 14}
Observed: {"hour": 3, "minute": 19, "second": 36}
